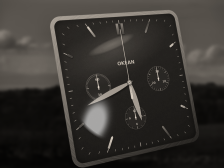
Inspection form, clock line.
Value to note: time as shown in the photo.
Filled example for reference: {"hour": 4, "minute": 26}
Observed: {"hour": 5, "minute": 42}
